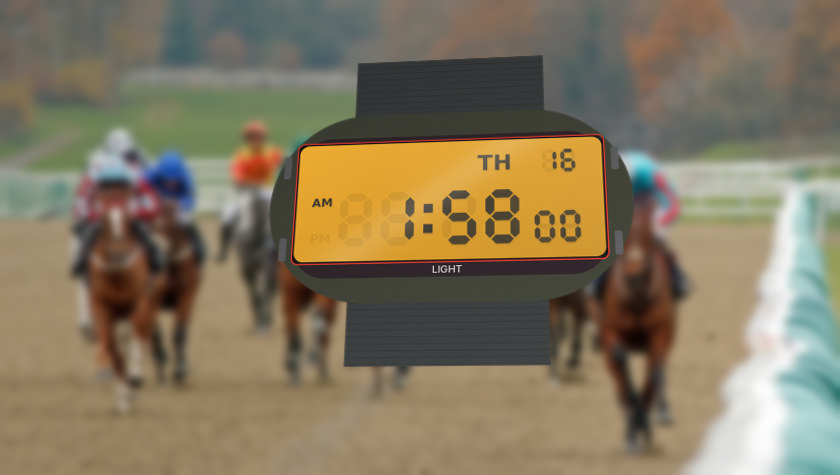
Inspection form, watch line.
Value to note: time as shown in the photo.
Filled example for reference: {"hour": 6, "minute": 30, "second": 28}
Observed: {"hour": 1, "minute": 58, "second": 0}
